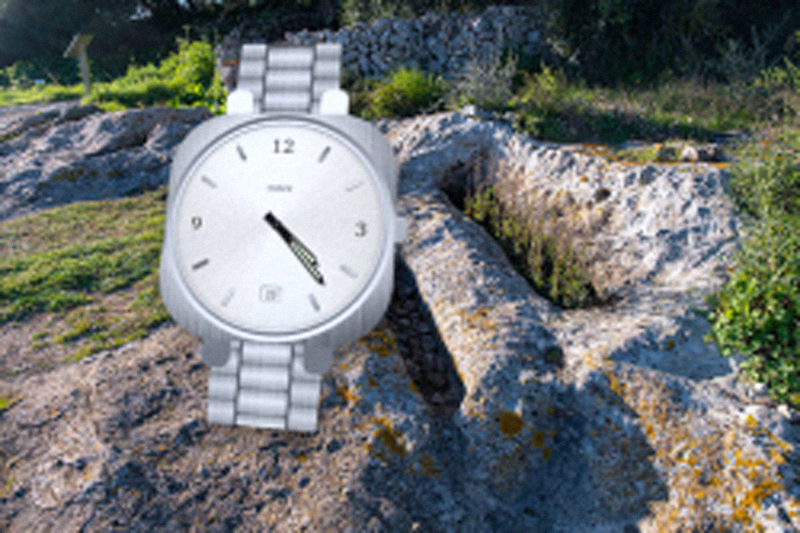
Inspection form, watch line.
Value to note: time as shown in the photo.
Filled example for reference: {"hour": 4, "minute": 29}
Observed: {"hour": 4, "minute": 23}
